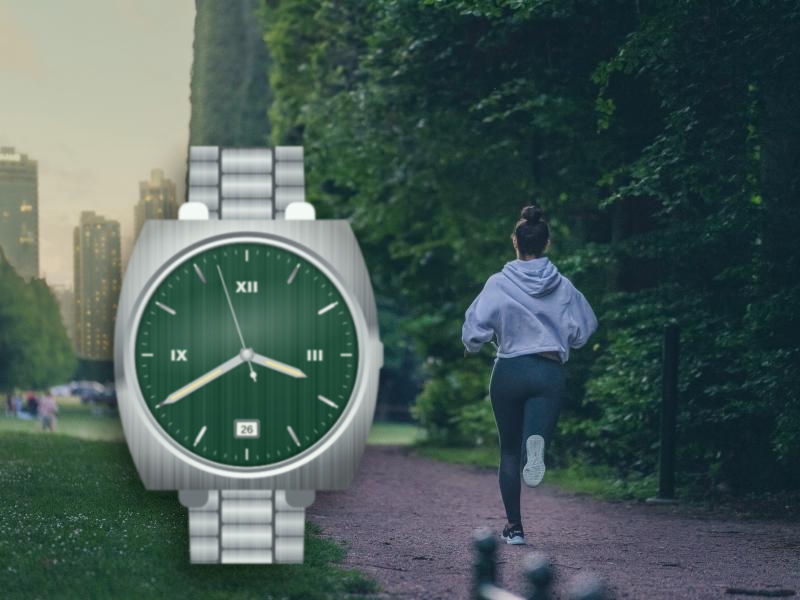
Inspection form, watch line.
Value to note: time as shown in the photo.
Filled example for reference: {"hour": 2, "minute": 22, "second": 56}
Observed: {"hour": 3, "minute": 39, "second": 57}
